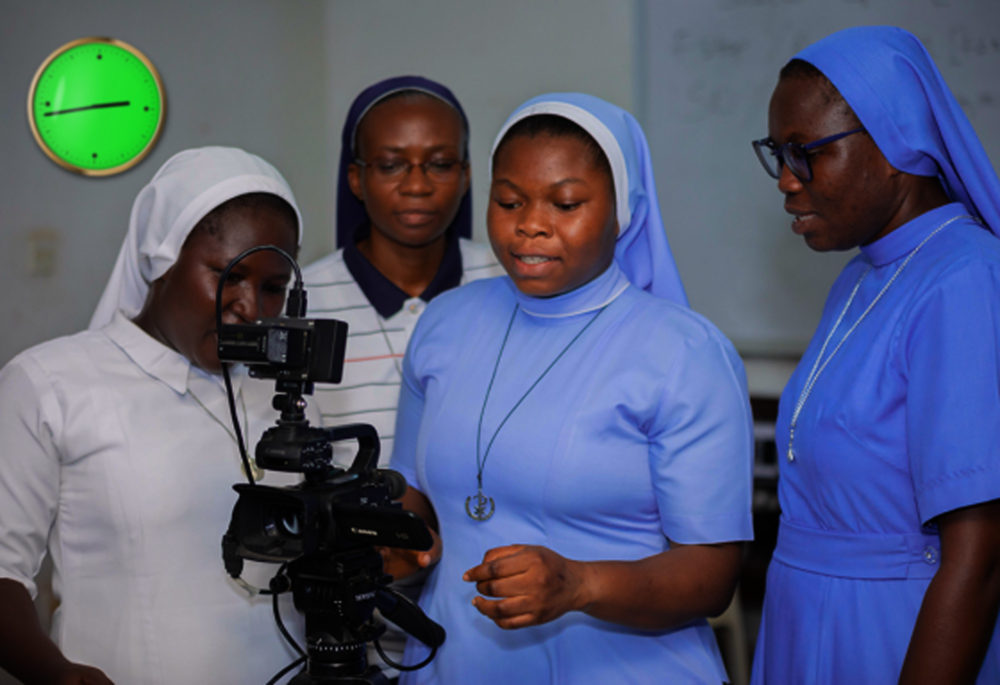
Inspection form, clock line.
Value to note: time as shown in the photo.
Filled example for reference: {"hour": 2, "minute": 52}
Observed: {"hour": 2, "minute": 43}
